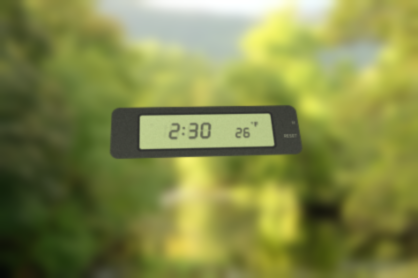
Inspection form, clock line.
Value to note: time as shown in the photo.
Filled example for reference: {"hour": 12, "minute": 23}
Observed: {"hour": 2, "minute": 30}
